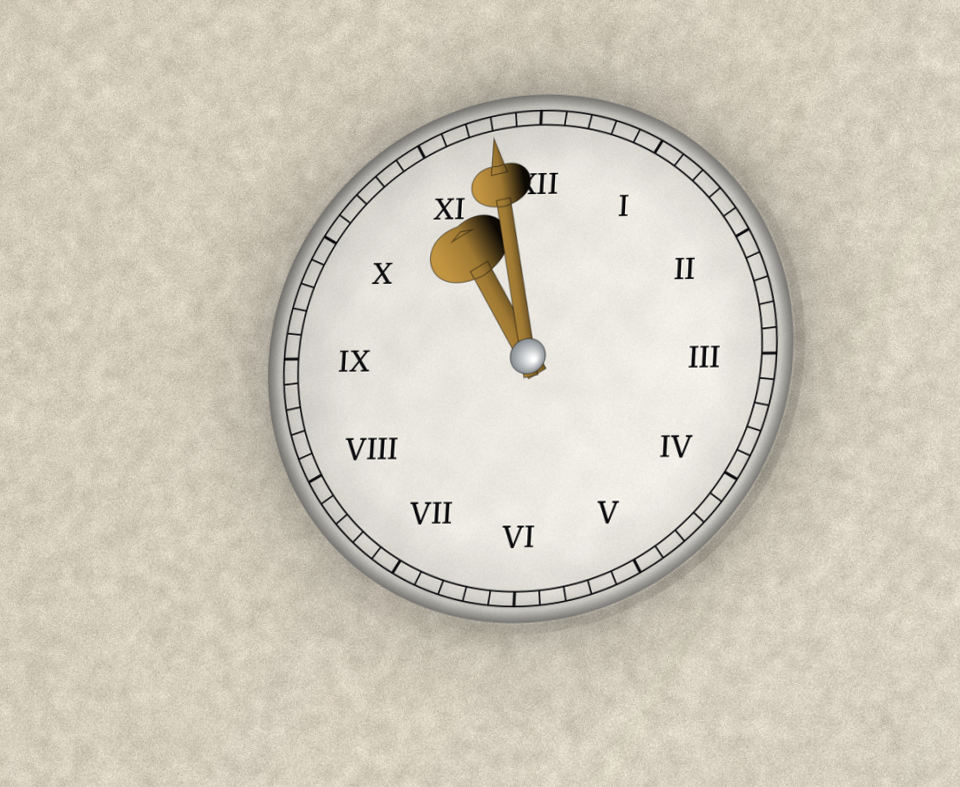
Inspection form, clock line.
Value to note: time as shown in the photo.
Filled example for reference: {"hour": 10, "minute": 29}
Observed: {"hour": 10, "minute": 58}
